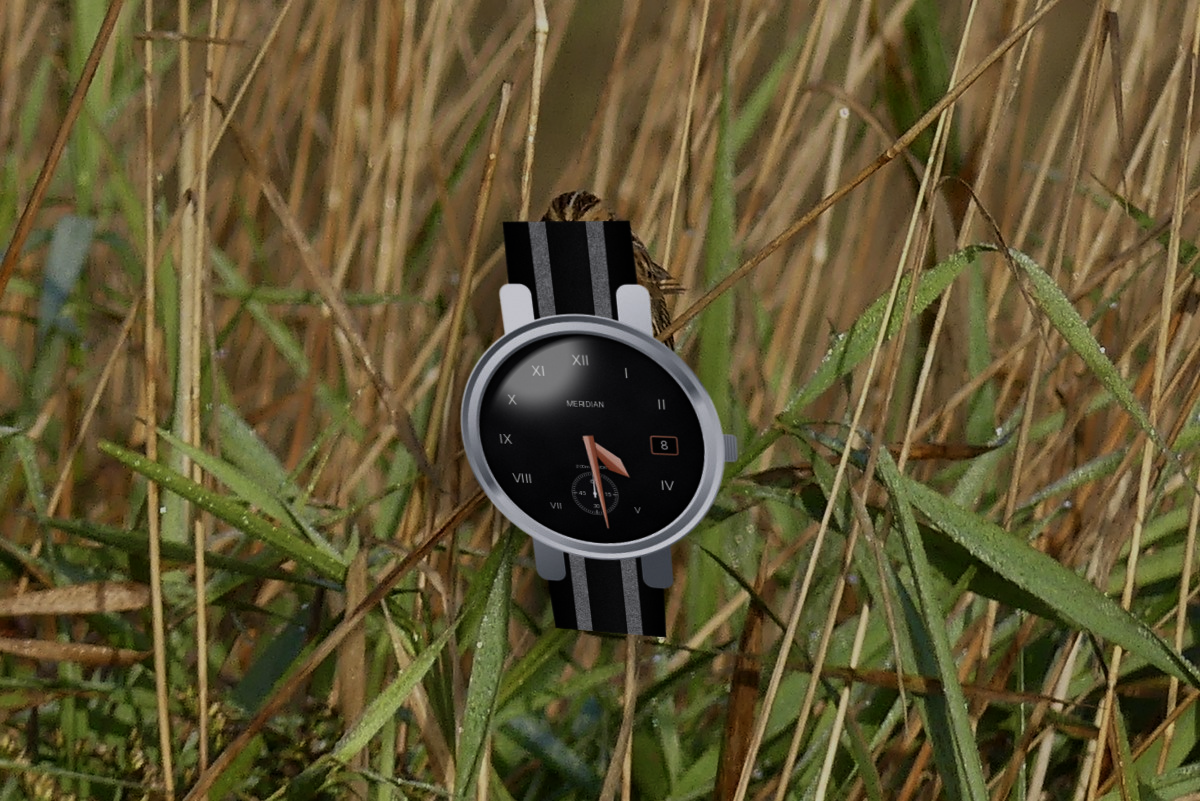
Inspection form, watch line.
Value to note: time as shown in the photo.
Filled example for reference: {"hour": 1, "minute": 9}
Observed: {"hour": 4, "minute": 29}
